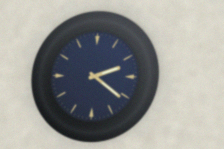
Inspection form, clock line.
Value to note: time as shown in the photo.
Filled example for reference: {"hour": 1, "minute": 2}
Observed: {"hour": 2, "minute": 21}
